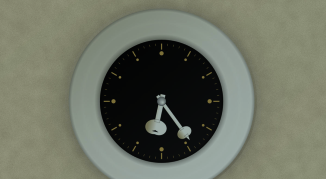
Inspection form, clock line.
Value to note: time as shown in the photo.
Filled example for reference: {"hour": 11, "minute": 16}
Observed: {"hour": 6, "minute": 24}
